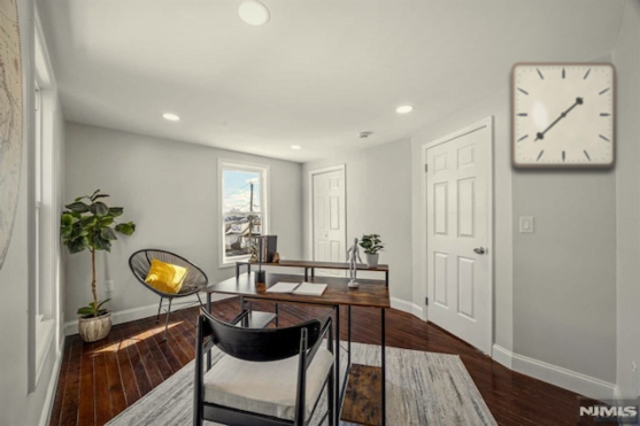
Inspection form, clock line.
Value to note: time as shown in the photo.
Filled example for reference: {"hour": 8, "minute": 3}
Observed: {"hour": 1, "minute": 38}
